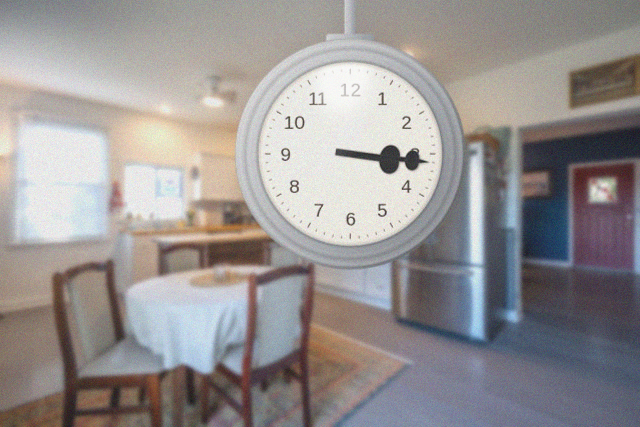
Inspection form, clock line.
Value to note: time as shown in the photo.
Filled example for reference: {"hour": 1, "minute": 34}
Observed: {"hour": 3, "minute": 16}
